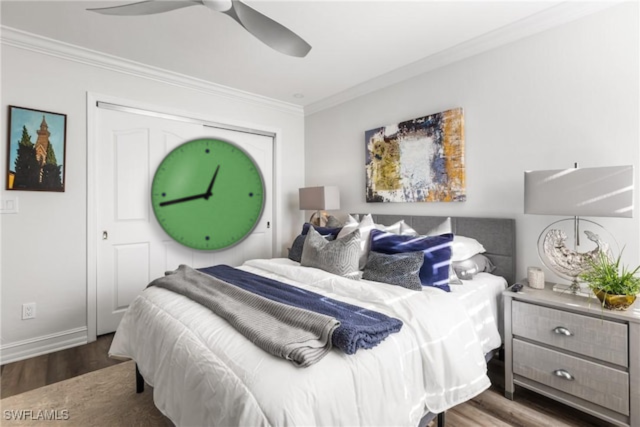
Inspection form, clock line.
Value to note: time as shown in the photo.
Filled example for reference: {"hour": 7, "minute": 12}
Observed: {"hour": 12, "minute": 43}
